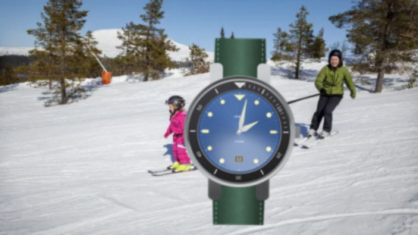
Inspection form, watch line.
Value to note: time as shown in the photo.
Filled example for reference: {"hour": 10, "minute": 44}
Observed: {"hour": 2, "minute": 2}
